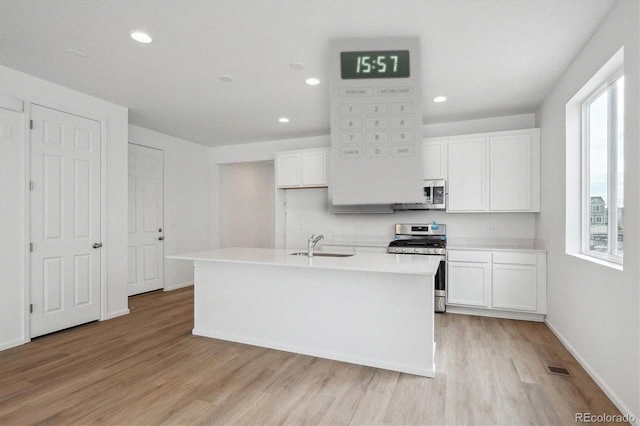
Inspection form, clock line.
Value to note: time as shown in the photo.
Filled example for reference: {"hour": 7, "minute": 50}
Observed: {"hour": 15, "minute": 57}
